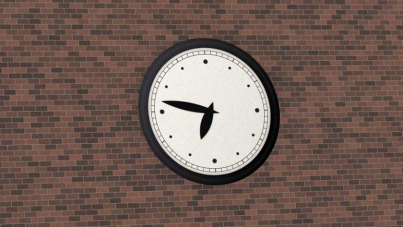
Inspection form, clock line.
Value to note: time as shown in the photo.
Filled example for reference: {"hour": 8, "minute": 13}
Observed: {"hour": 6, "minute": 47}
